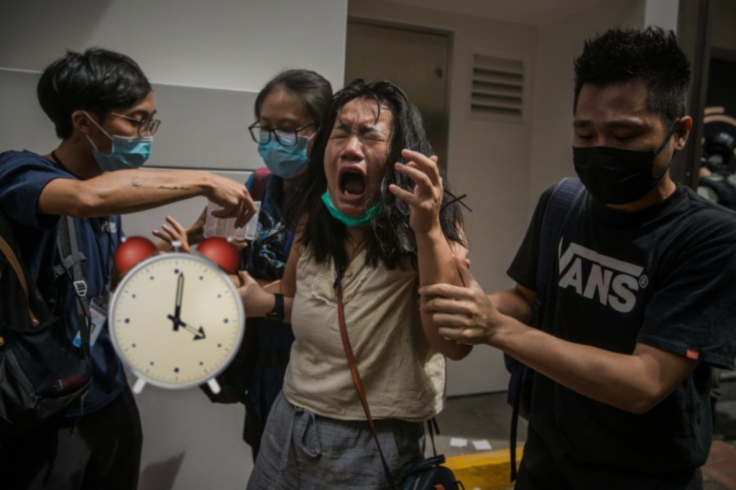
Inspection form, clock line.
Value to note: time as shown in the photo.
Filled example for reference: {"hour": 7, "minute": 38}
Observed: {"hour": 4, "minute": 1}
